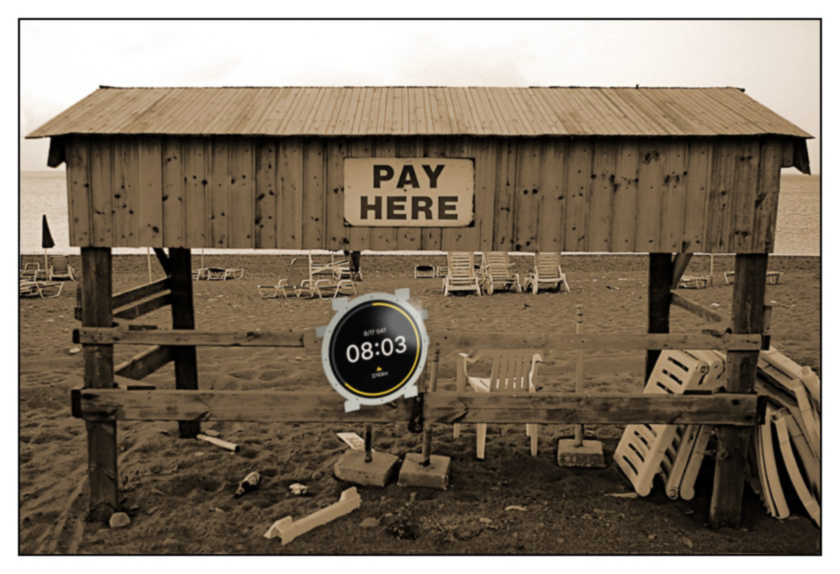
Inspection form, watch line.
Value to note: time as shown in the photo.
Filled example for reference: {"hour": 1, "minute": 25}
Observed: {"hour": 8, "minute": 3}
